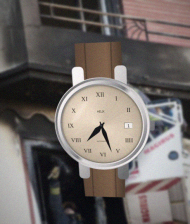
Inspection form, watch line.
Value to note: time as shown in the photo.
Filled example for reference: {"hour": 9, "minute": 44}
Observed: {"hour": 7, "minute": 27}
